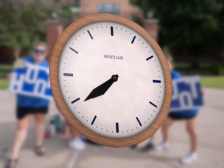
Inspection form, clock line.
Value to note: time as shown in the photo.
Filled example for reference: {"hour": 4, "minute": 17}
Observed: {"hour": 7, "minute": 39}
